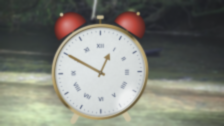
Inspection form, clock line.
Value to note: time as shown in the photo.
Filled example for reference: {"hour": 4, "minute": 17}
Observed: {"hour": 12, "minute": 50}
